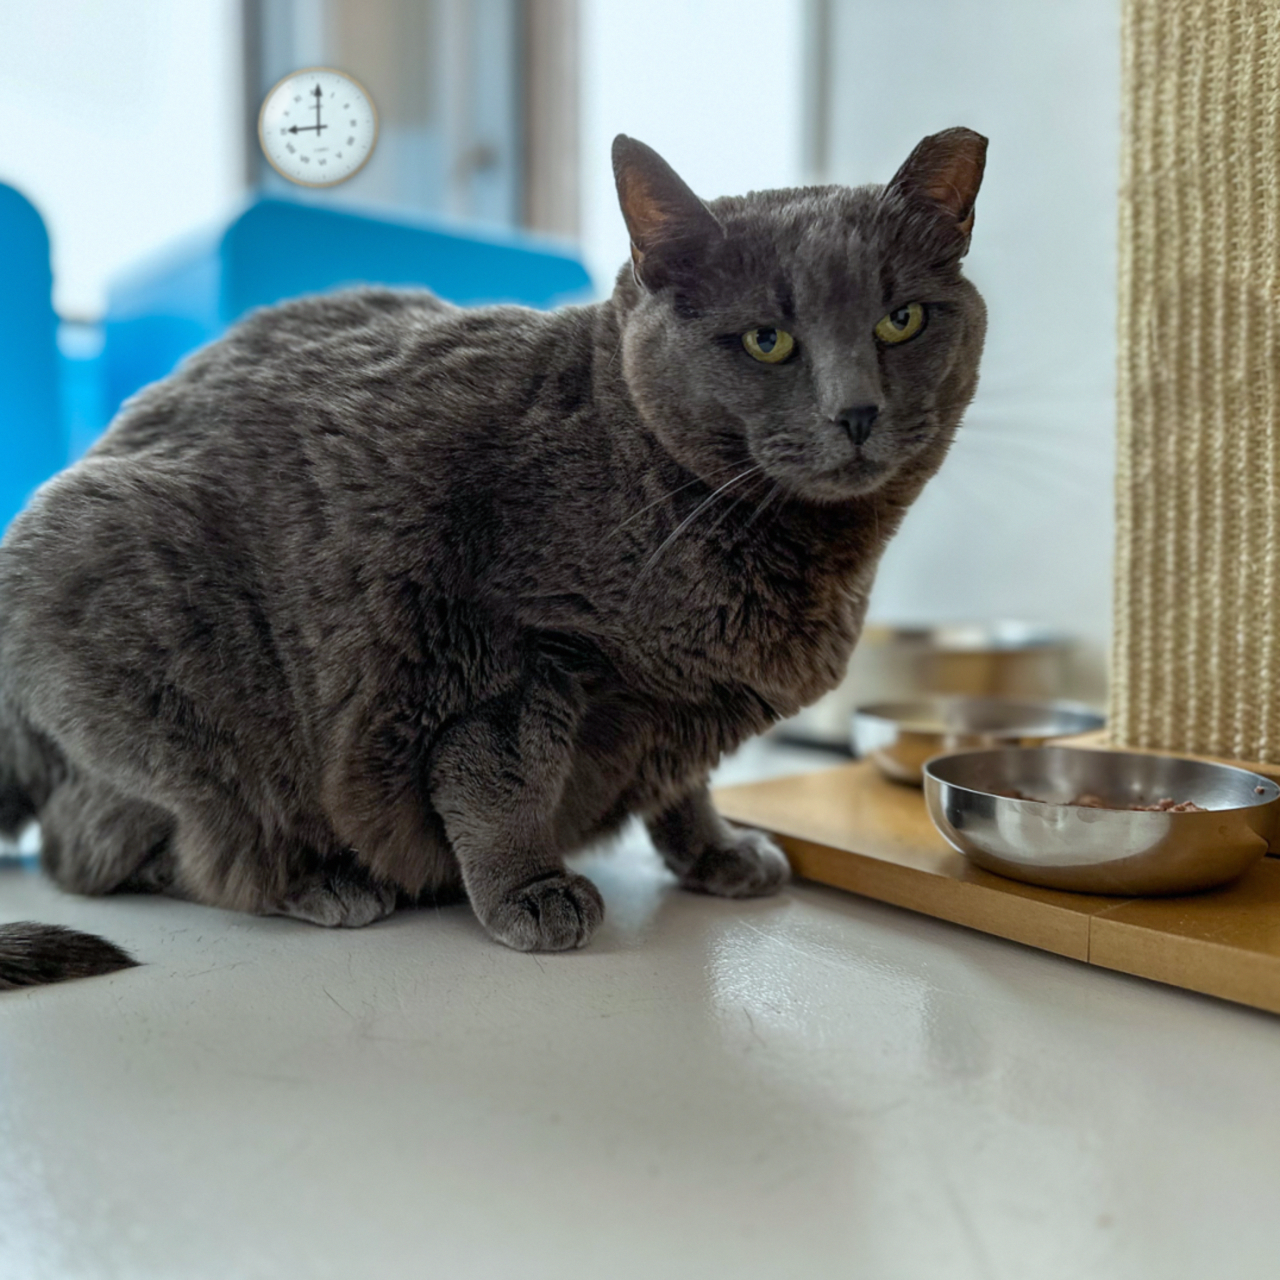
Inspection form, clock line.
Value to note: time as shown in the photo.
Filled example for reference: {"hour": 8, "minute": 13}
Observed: {"hour": 9, "minute": 1}
